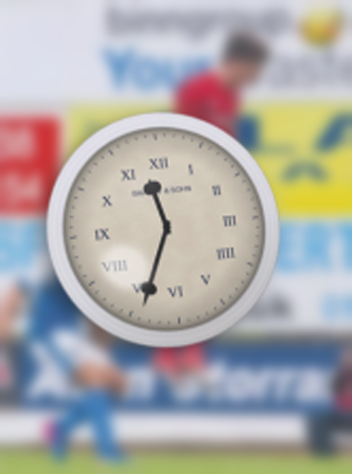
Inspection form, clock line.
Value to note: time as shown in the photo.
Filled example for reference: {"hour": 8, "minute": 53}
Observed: {"hour": 11, "minute": 34}
